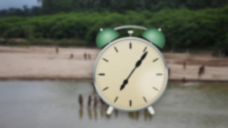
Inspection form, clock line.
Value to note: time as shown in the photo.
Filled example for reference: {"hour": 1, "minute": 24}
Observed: {"hour": 7, "minute": 6}
